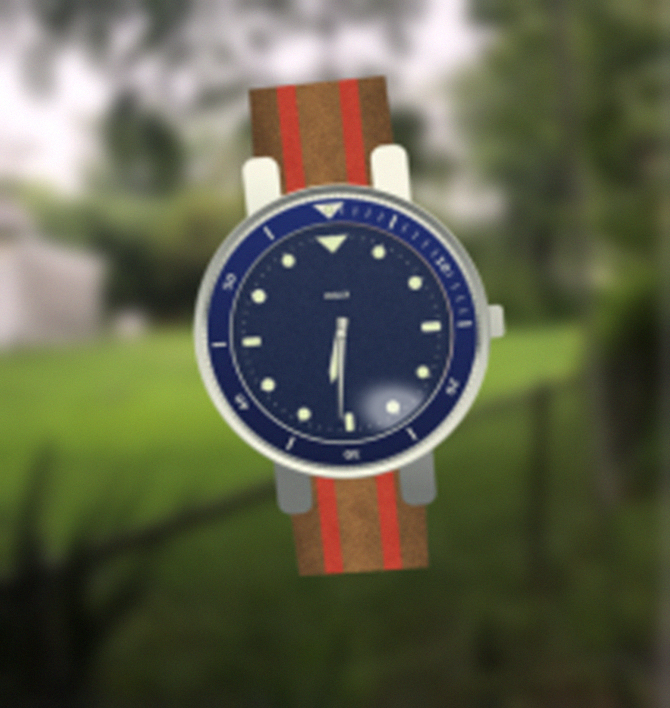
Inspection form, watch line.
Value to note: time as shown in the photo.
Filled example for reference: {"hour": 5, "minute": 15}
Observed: {"hour": 6, "minute": 31}
